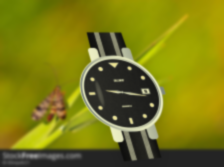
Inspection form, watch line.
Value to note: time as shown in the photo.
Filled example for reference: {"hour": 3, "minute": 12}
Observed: {"hour": 9, "minute": 17}
